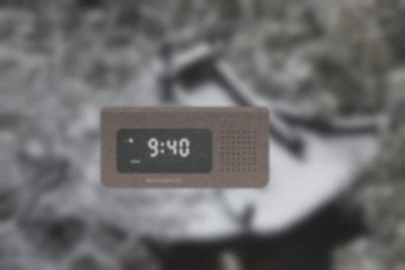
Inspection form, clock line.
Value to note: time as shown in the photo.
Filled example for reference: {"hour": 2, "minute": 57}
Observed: {"hour": 9, "minute": 40}
